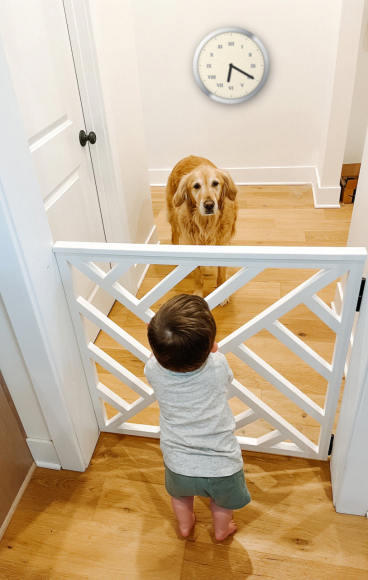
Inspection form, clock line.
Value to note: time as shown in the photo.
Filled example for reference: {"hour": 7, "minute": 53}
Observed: {"hour": 6, "minute": 20}
